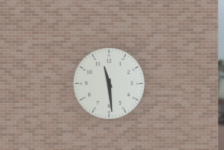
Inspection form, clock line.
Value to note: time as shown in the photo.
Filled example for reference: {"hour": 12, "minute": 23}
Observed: {"hour": 11, "minute": 29}
